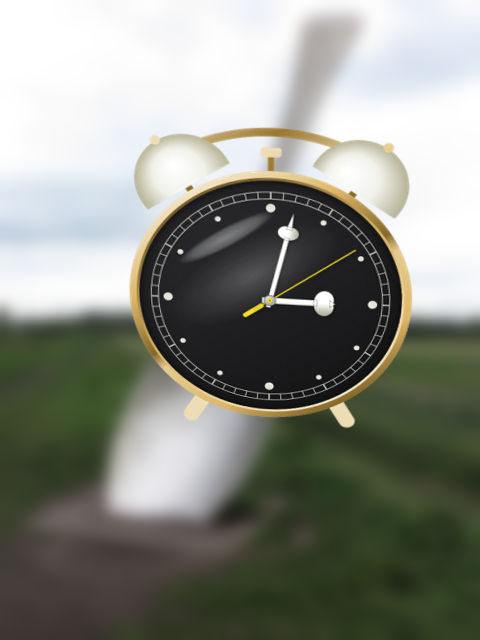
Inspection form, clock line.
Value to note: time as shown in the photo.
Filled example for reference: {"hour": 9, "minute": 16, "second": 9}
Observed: {"hour": 3, "minute": 2, "second": 9}
